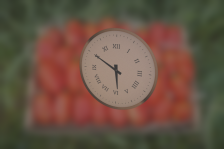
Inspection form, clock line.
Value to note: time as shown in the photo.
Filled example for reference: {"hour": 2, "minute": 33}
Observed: {"hour": 5, "minute": 50}
